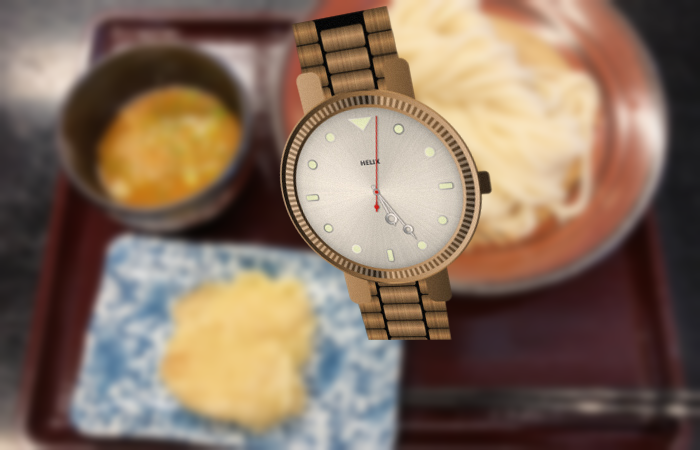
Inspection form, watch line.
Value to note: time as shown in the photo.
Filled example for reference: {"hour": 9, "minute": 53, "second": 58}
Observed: {"hour": 5, "minute": 25, "second": 2}
